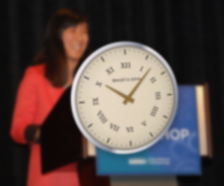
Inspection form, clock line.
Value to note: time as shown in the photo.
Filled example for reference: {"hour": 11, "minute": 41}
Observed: {"hour": 10, "minute": 7}
